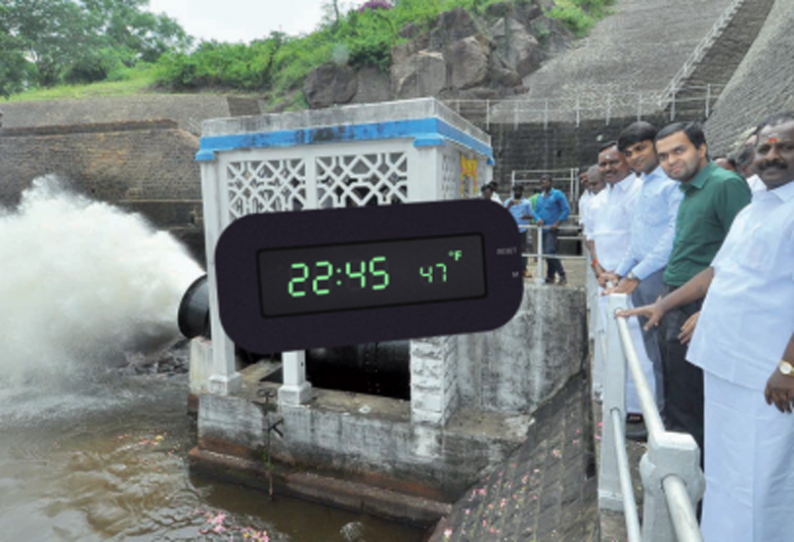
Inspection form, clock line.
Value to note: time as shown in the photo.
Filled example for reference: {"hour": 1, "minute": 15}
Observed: {"hour": 22, "minute": 45}
